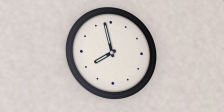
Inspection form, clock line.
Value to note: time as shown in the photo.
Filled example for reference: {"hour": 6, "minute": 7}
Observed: {"hour": 7, "minute": 58}
